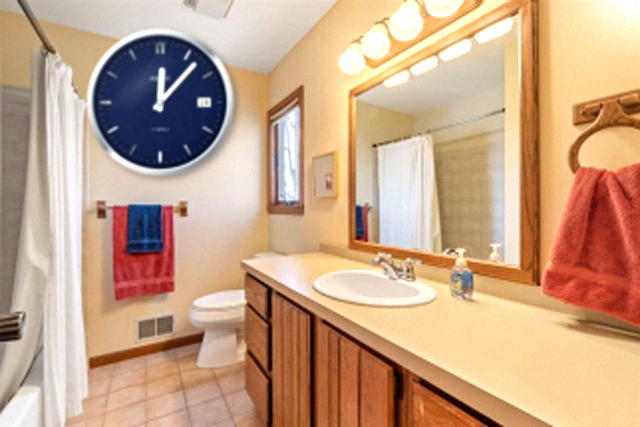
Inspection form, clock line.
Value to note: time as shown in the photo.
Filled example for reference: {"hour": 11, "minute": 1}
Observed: {"hour": 12, "minute": 7}
